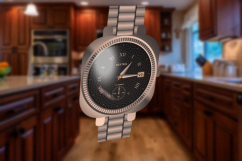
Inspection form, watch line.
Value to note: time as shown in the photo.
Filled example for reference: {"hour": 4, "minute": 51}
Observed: {"hour": 1, "minute": 15}
